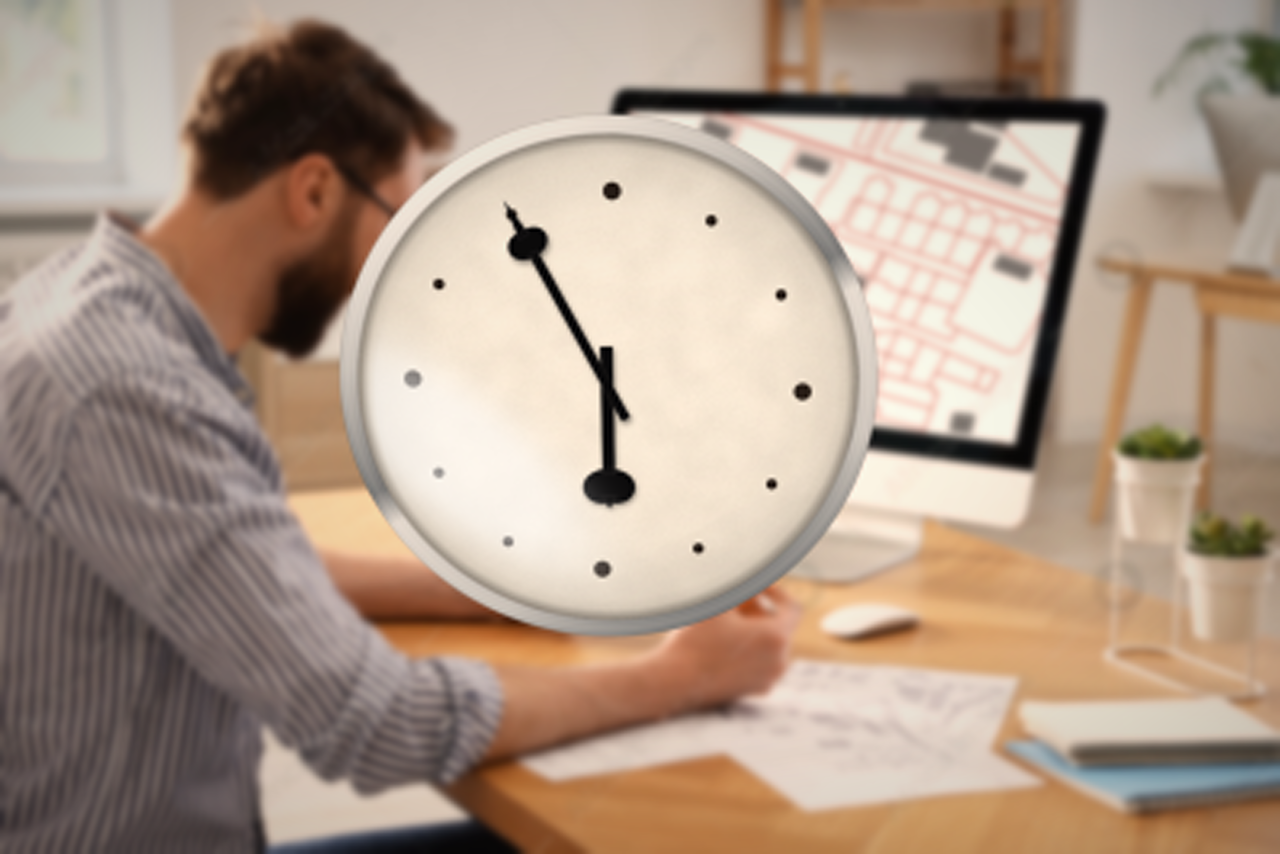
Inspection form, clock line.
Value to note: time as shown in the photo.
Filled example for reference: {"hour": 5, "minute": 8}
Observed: {"hour": 5, "minute": 55}
